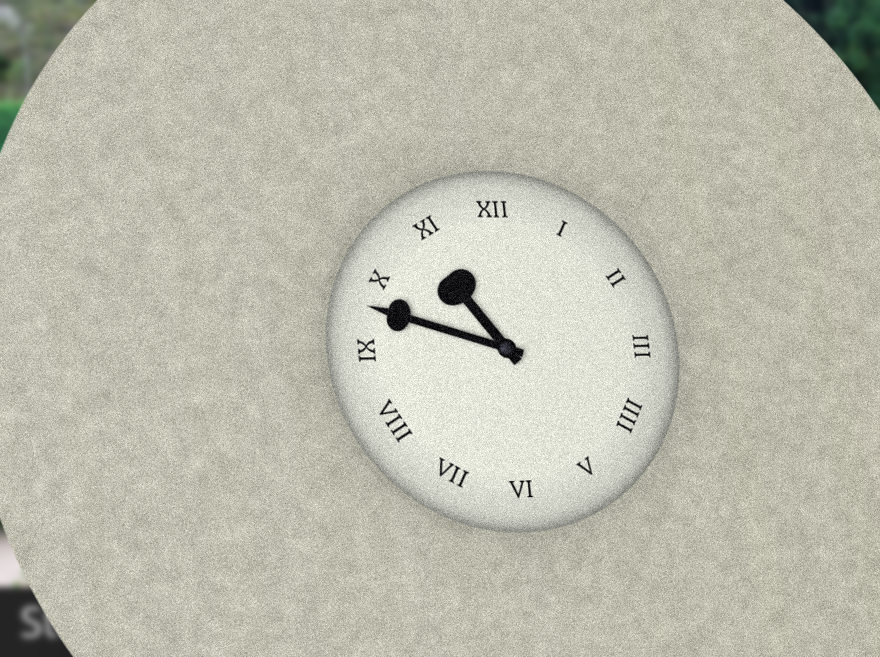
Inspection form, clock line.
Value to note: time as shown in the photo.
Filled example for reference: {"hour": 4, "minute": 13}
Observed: {"hour": 10, "minute": 48}
